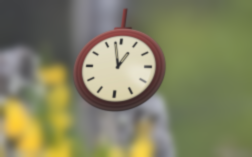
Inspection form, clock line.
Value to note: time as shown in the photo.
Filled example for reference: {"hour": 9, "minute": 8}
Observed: {"hour": 12, "minute": 58}
